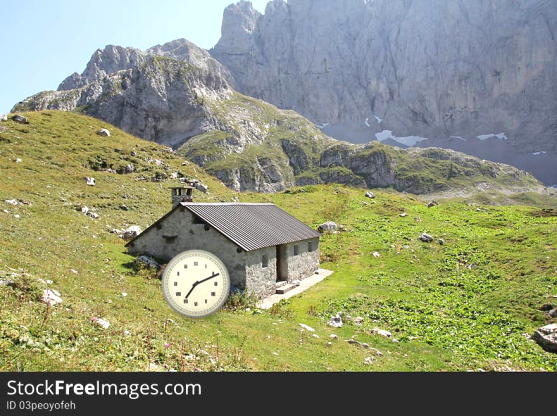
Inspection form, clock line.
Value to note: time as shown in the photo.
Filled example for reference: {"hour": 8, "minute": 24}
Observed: {"hour": 7, "minute": 11}
